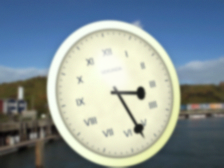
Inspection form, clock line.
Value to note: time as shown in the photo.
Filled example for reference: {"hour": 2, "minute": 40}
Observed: {"hour": 3, "minute": 27}
